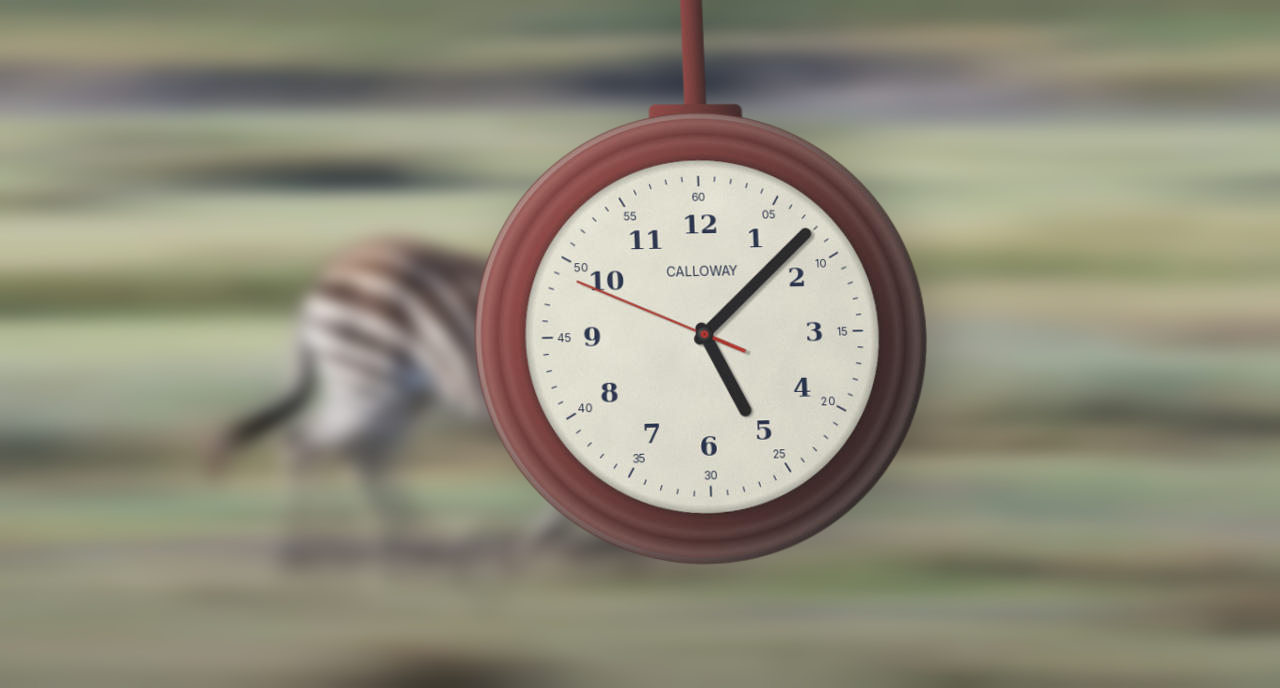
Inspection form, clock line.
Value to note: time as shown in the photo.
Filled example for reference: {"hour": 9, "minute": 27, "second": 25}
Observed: {"hour": 5, "minute": 7, "second": 49}
